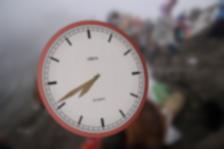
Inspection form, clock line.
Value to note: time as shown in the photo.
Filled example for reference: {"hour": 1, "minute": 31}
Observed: {"hour": 7, "minute": 41}
